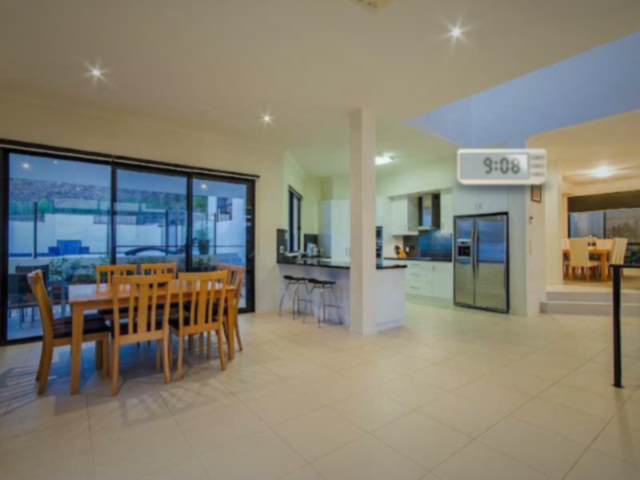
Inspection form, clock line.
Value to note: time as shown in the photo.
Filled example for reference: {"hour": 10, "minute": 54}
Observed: {"hour": 9, "minute": 8}
